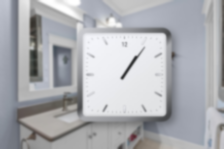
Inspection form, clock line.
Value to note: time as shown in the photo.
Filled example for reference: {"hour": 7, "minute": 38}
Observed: {"hour": 1, "minute": 6}
